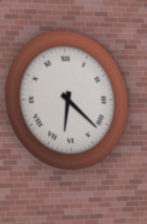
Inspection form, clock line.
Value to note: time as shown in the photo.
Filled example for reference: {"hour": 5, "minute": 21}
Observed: {"hour": 6, "minute": 22}
